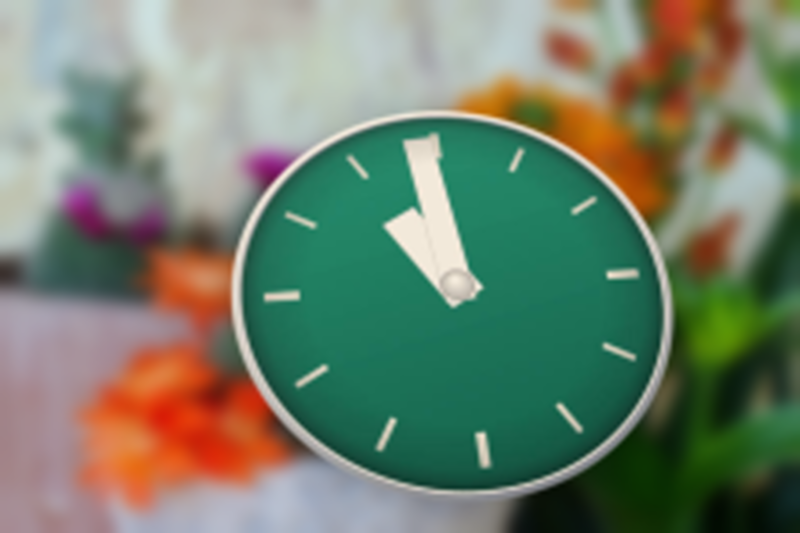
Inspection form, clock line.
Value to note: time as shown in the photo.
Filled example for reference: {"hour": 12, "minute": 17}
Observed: {"hour": 10, "minute": 59}
